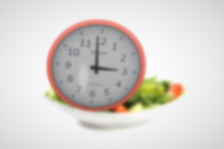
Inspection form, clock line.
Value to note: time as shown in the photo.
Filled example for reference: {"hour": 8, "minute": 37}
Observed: {"hour": 2, "minute": 59}
